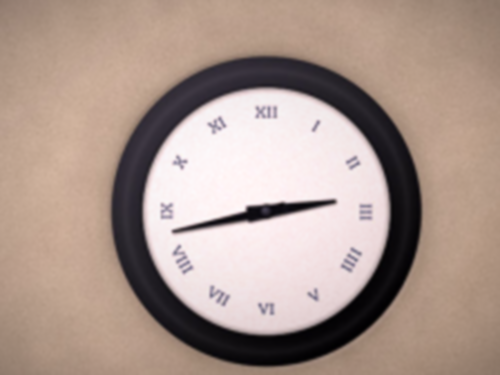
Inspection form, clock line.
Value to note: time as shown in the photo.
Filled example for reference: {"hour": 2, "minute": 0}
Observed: {"hour": 2, "minute": 43}
